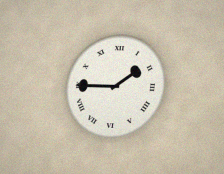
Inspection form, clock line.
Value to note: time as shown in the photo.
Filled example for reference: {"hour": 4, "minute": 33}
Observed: {"hour": 1, "minute": 45}
